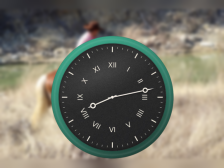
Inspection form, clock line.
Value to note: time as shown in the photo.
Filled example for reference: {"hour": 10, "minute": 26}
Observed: {"hour": 8, "minute": 13}
